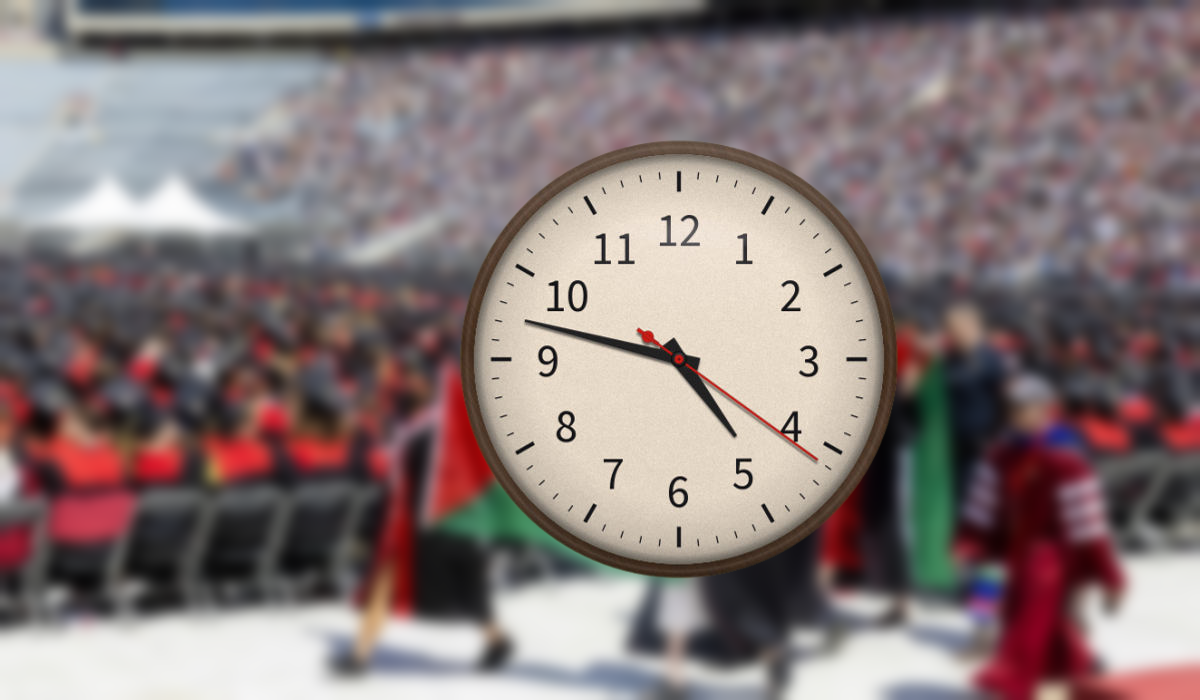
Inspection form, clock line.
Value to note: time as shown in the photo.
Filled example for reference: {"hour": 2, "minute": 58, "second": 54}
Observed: {"hour": 4, "minute": 47, "second": 21}
